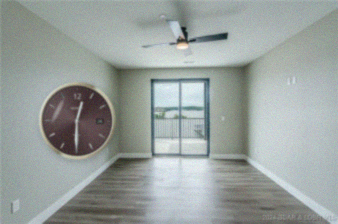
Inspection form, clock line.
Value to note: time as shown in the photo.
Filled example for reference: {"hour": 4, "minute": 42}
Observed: {"hour": 12, "minute": 30}
